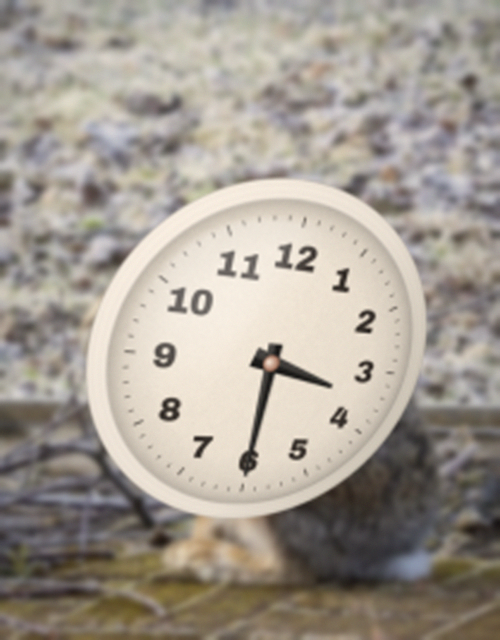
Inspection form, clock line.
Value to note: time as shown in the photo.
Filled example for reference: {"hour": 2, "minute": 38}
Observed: {"hour": 3, "minute": 30}
